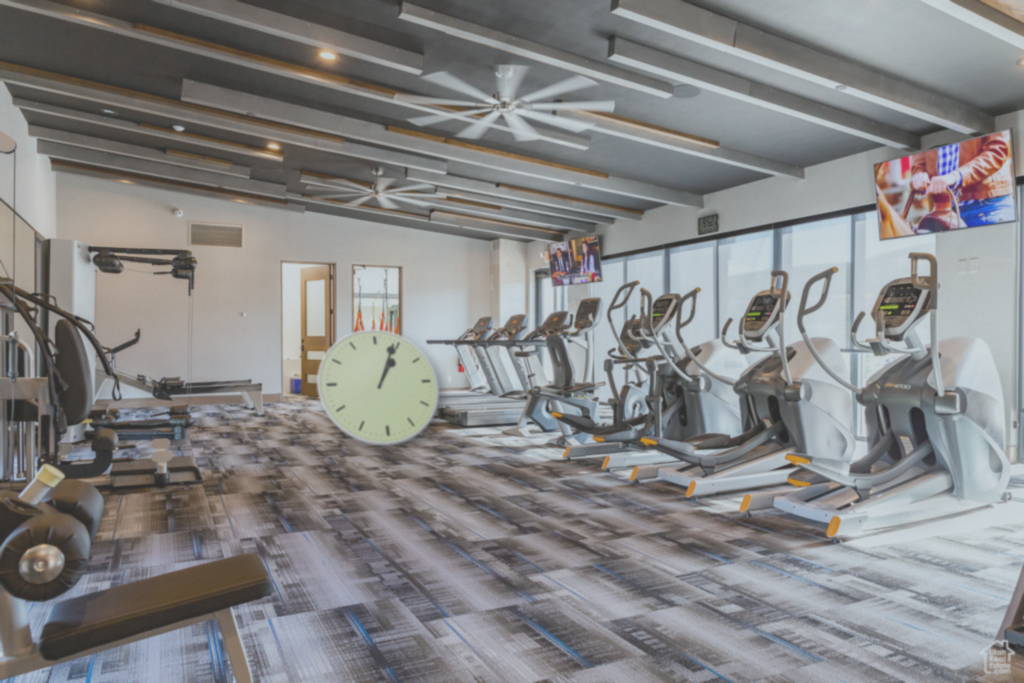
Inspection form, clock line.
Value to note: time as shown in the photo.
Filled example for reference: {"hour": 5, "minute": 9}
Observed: {"hour": 1, "minute": 4}
